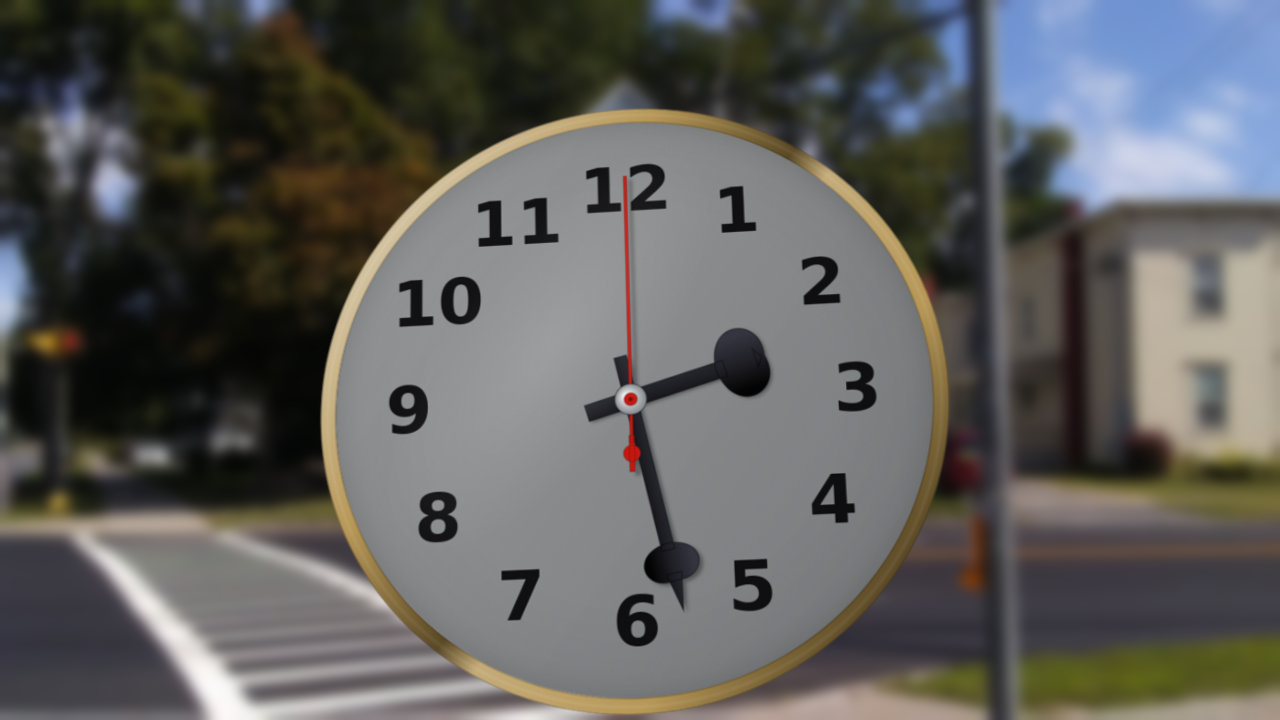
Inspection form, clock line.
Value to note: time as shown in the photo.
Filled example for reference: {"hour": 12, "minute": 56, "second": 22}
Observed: {"hour": 2, "minute": 28, "second": 0}
